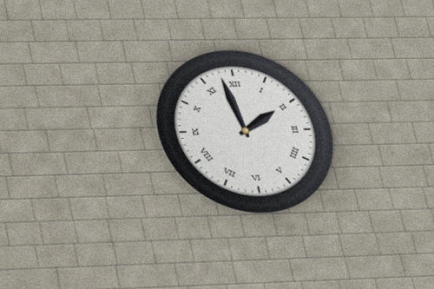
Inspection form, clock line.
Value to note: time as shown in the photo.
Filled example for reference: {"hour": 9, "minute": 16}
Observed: {"hour": 1, "minute": 58}
